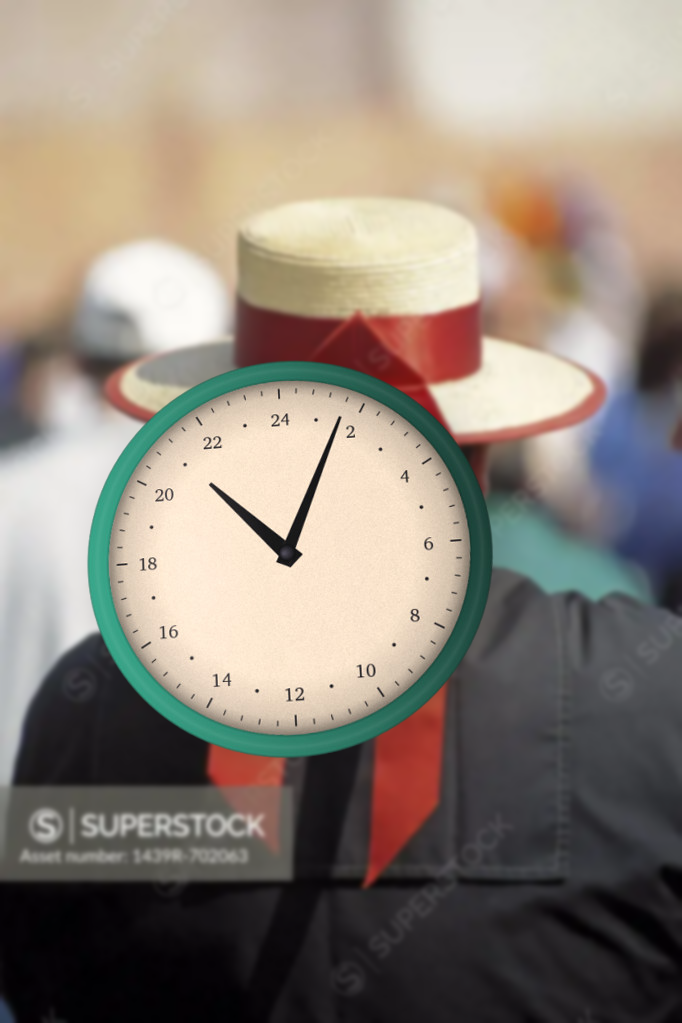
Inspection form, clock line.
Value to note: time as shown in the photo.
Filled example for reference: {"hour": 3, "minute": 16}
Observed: {"hour": 21, "minute": 4}
